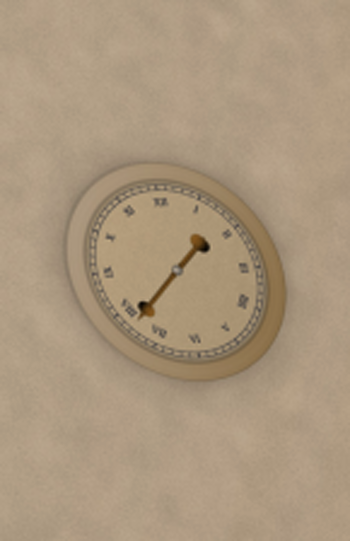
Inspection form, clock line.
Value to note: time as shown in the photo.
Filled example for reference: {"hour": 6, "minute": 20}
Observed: {"hour": 1, "minute": 38}
